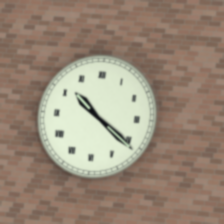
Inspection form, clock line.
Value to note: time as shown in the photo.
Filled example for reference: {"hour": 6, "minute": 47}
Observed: {"hour": 10, "minute": 21}
